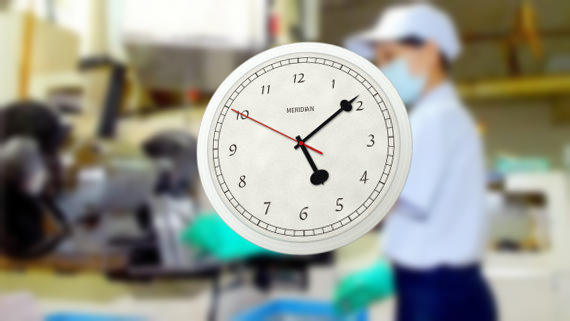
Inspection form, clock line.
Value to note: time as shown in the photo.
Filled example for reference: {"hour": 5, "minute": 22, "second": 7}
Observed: {"hour": 5, "minute": 8, "second": 50}
